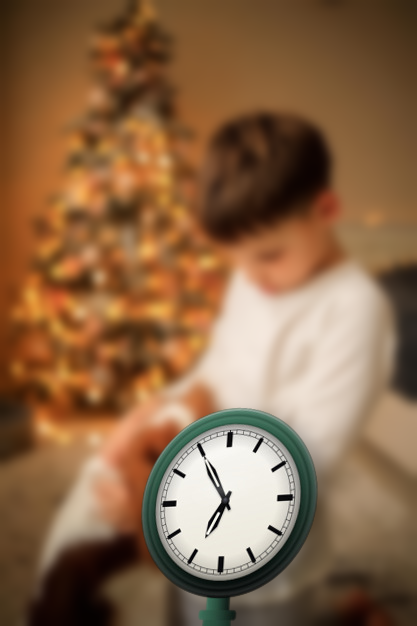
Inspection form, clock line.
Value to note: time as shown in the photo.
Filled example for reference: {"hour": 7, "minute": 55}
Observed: {"hour": 6, "minute": 55}
